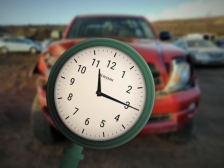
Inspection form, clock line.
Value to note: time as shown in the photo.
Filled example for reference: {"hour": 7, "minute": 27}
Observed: {"hour": 11, "minute": 15}
